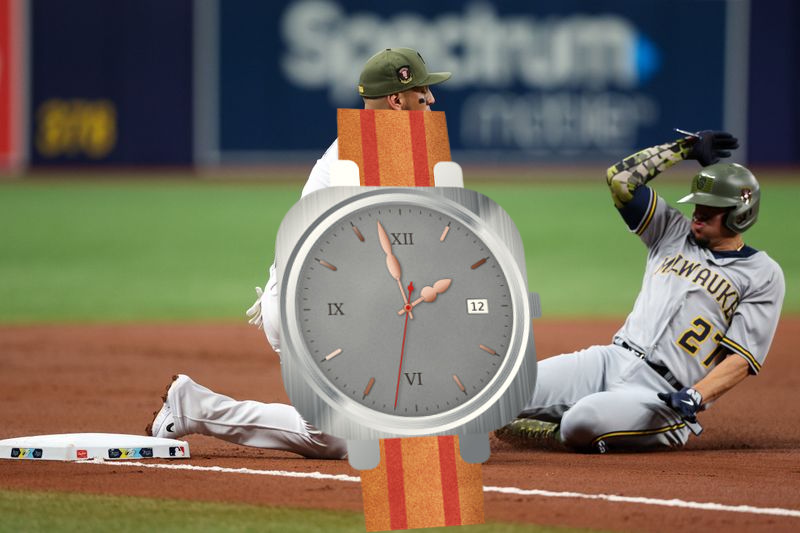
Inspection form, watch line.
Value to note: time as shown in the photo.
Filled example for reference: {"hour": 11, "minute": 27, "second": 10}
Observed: {"hour": 1, "minute": 57, "second": 32}
